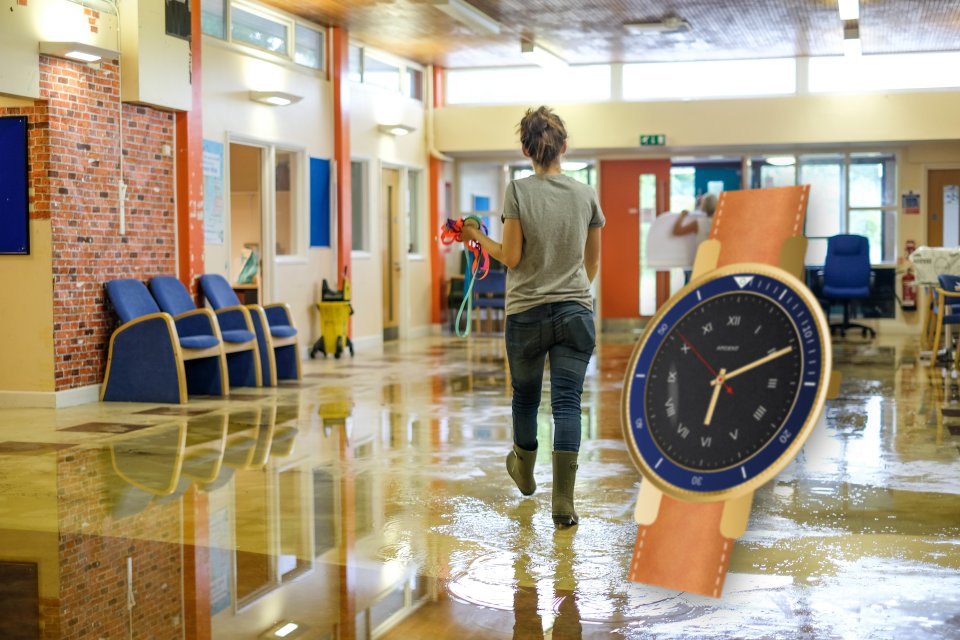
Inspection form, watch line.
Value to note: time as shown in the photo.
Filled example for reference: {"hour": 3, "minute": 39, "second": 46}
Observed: {"hour": 6, "minute": 10, "second": 51}
